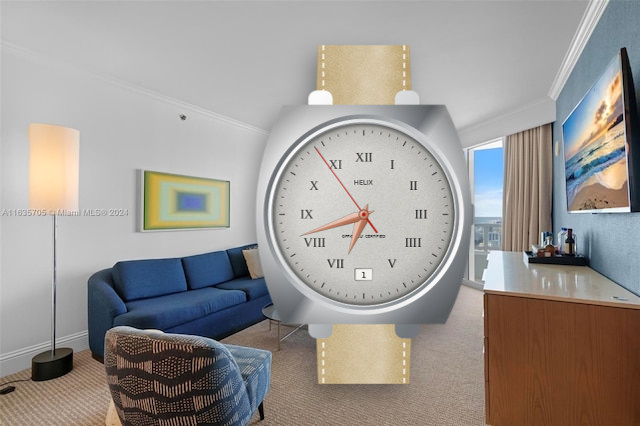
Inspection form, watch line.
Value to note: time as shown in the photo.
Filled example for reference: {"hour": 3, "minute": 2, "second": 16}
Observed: {"hour": 6, "minute": 41, "second": 54}
